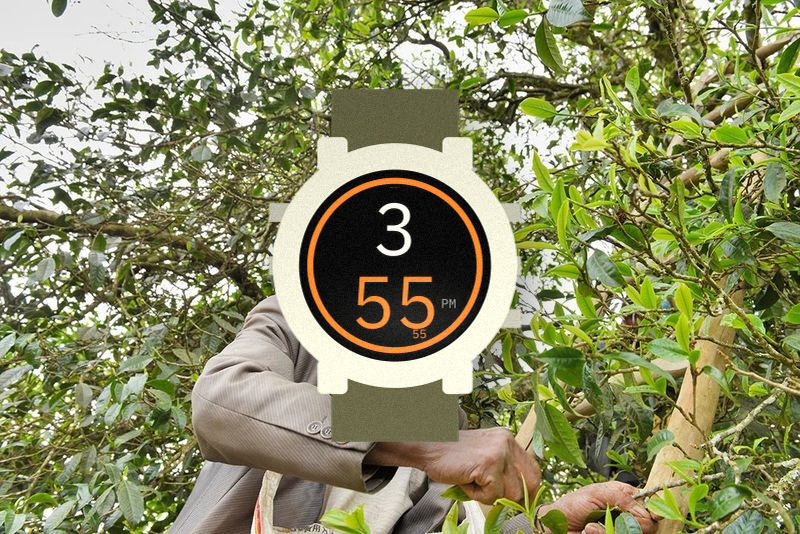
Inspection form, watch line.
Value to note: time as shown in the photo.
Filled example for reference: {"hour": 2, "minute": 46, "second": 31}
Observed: {"hour": 3, "minute": 55, "second": 55}
